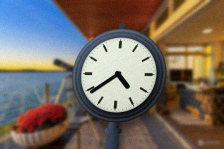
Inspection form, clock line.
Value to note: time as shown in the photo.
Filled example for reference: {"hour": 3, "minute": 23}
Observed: {"hour": 4, "minute": 39}
